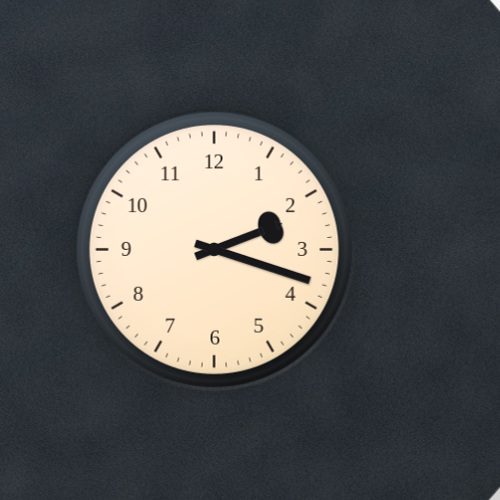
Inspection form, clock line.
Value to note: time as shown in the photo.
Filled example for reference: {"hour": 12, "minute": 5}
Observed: {"hour": 2, "minute": 18}
